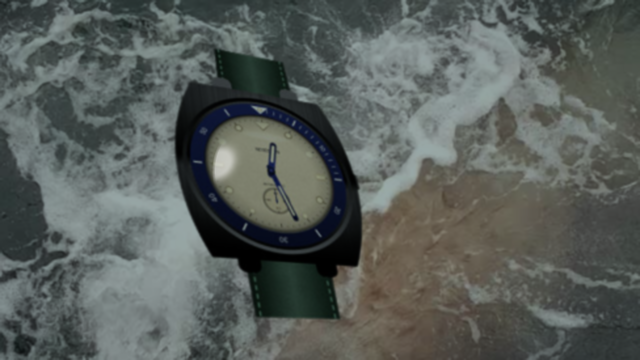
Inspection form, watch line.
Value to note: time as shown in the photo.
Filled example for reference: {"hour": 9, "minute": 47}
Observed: {"hour": 12, "minute": 27}
